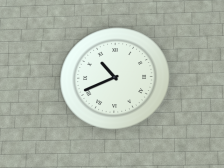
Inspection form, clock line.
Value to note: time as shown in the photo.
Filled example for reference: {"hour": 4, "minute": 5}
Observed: {"hour": 10, "minute": 41}
